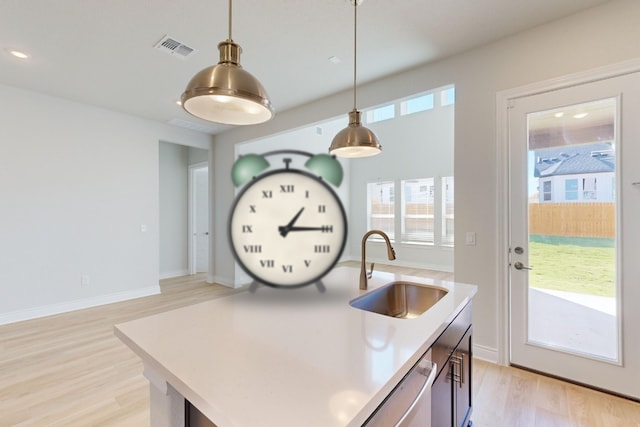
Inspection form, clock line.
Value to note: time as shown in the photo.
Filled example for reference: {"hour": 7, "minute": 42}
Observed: {"hour": 1, "minute": 15}
